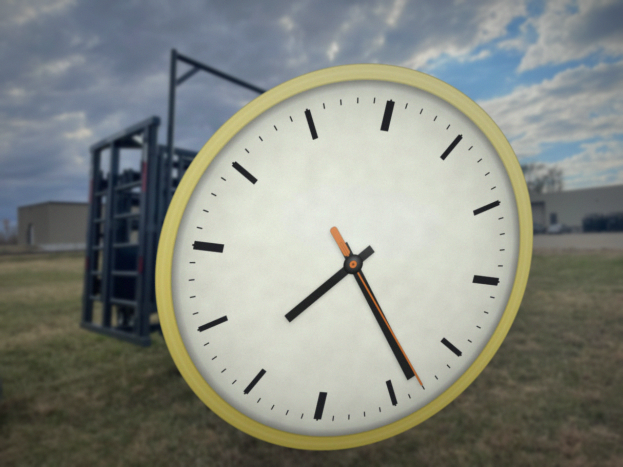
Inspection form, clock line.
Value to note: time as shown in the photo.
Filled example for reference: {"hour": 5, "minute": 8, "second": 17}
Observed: {"hour": 7, "minute": 23, "second": 23}
